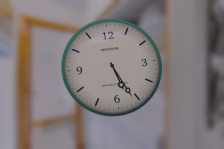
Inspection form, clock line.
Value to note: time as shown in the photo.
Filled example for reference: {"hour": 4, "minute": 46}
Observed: {"hour": 5, "minute": 26}
